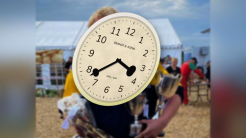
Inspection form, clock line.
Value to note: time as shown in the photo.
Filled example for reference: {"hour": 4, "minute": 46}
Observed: {"hour": 3, "minute": 38}
